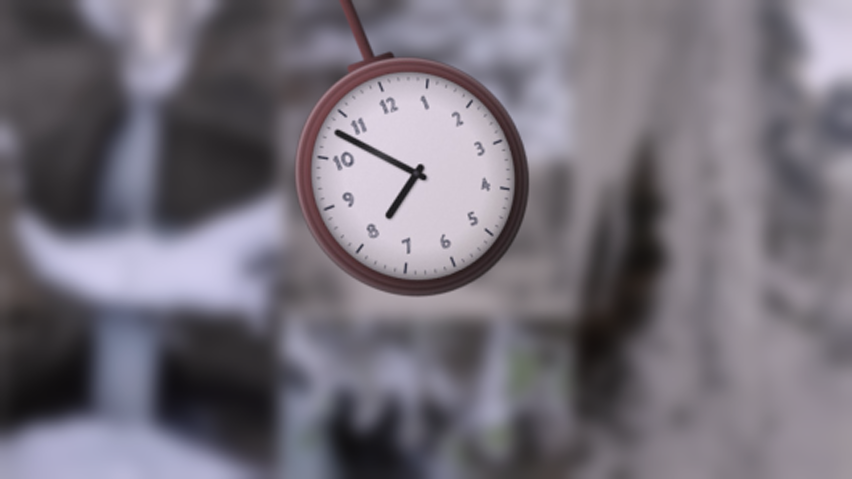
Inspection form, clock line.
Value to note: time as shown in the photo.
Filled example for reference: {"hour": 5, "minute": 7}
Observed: {"hour": 7, "minute": 53}
